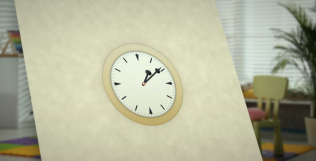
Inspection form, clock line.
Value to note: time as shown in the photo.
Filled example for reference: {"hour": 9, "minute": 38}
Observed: {"hour": 1, "minute": 9}
